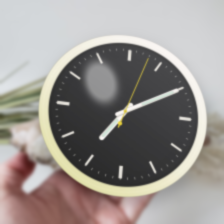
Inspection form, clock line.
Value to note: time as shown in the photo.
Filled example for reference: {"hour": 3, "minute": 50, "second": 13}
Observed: {"hour": 7, "minute": 10, "second": 3}
